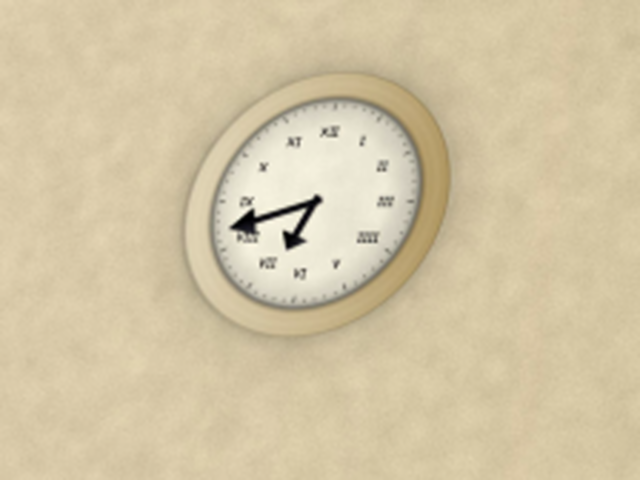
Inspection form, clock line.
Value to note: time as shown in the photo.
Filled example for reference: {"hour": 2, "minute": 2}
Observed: {"hour": 6, "minute": 42}
